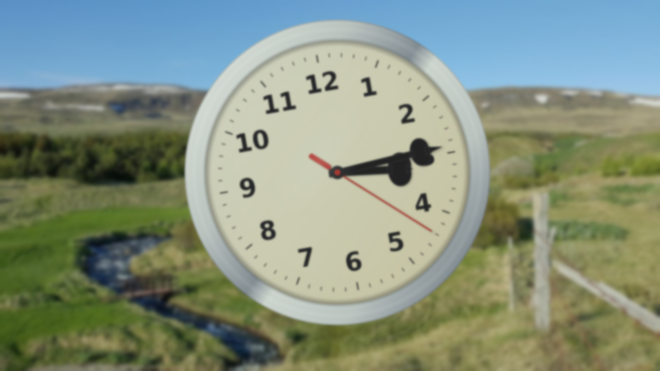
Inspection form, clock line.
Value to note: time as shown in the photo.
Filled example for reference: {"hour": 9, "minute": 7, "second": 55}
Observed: {"hour": 3, "minute": 14, "second": 22}
